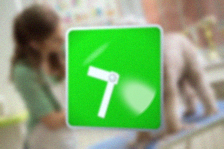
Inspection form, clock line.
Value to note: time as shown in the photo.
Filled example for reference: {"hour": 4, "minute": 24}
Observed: {"hour": 9, "minute": 33}
